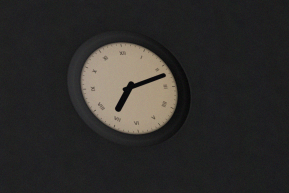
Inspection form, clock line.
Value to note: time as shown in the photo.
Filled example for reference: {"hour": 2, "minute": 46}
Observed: {"hour": 7, "minute": 12}
